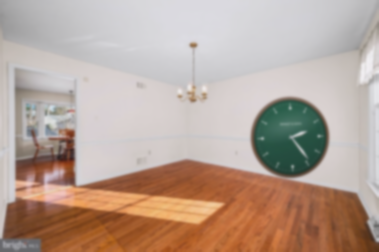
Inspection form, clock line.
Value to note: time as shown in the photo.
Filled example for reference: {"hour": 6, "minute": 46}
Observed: {"hour": 2, "minute": 24}
